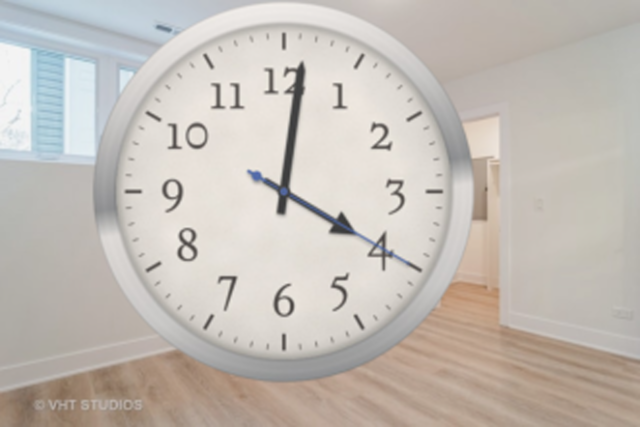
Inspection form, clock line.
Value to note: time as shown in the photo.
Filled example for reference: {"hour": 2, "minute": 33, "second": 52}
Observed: {"hour": 4, "minute": 1, "second": 20}
